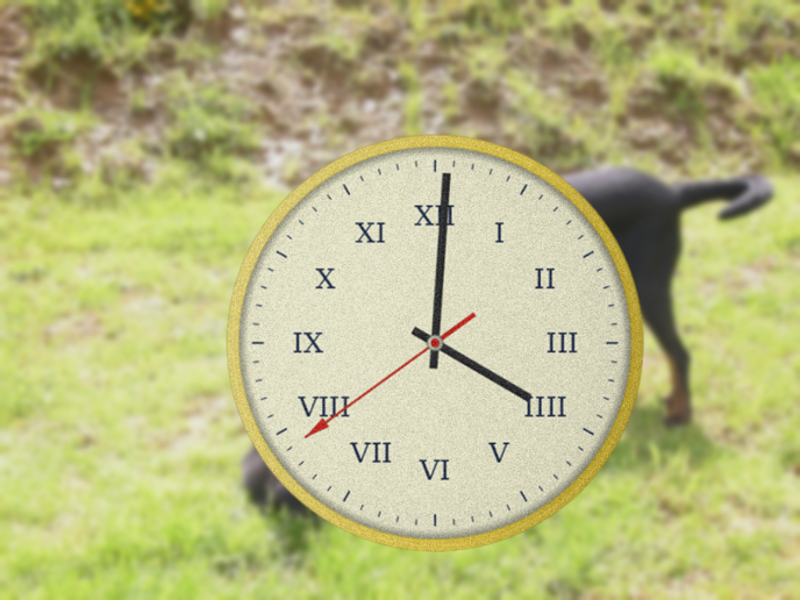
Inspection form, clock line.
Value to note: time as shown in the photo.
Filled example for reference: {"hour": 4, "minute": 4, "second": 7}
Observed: {"hour": 4, "minute": 0, "second": 39}
